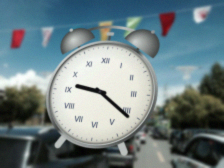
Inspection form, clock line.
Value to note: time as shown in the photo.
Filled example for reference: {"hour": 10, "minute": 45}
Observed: {"hour": 9, "minute": 21}
